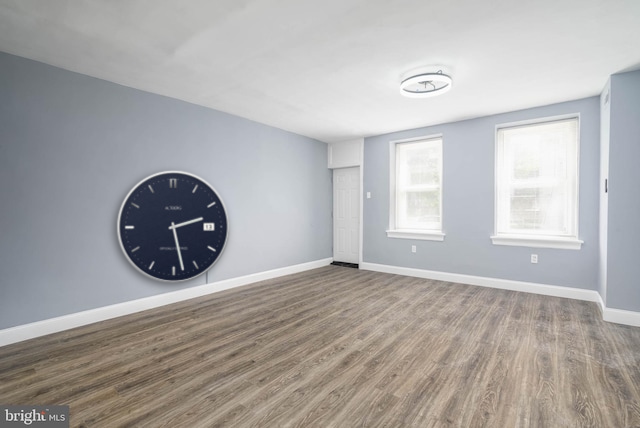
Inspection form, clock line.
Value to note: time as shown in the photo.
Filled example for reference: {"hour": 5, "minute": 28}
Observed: {"hour": 2, "minute": 28}
